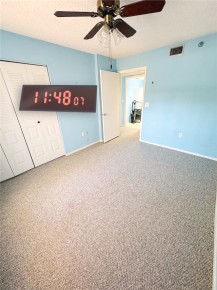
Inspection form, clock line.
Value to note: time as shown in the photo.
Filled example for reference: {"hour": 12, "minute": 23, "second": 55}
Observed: {"hour": 11, "minute": 48, "second": 7}
